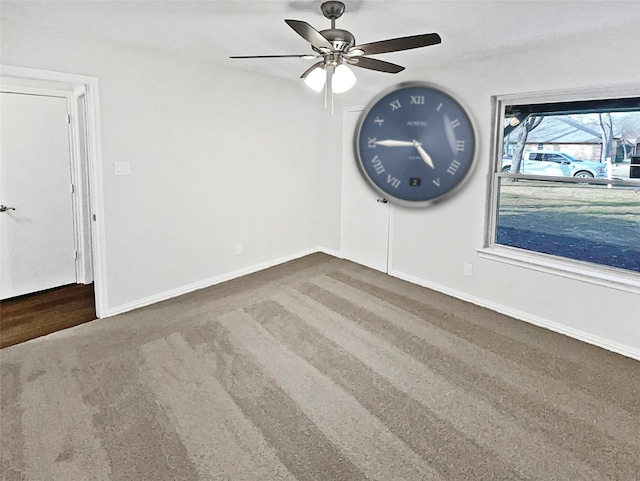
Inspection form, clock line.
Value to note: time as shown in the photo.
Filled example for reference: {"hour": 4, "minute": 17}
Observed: {"hour": 4, "minute": 45}
